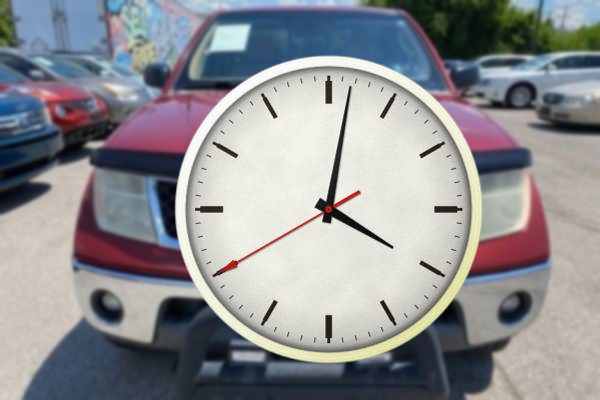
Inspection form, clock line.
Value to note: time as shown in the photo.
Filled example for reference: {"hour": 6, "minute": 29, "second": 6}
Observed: {"hour": 4, "minute": 1, "second": 40}
